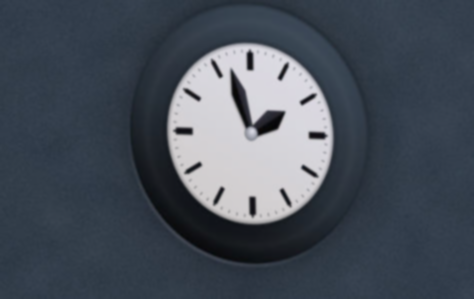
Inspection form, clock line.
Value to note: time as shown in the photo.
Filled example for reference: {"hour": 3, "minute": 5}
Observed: {"hour": 1, "minute": 57}
